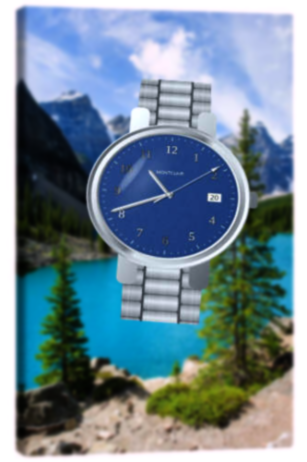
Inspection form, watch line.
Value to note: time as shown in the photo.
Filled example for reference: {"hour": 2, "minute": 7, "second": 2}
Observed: {"hour": 10, "minute": 41, "second": 9}
